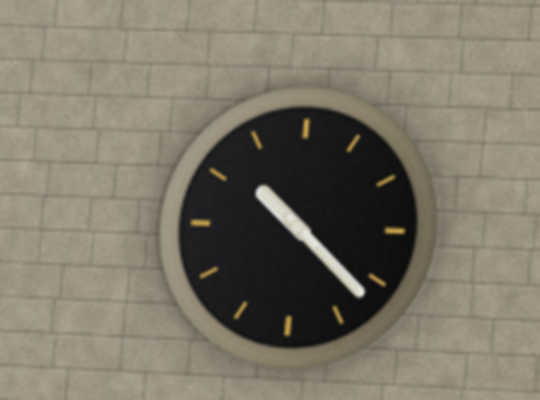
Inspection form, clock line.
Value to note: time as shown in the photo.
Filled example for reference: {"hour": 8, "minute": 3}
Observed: {"hour": 10, "minute": 22}
